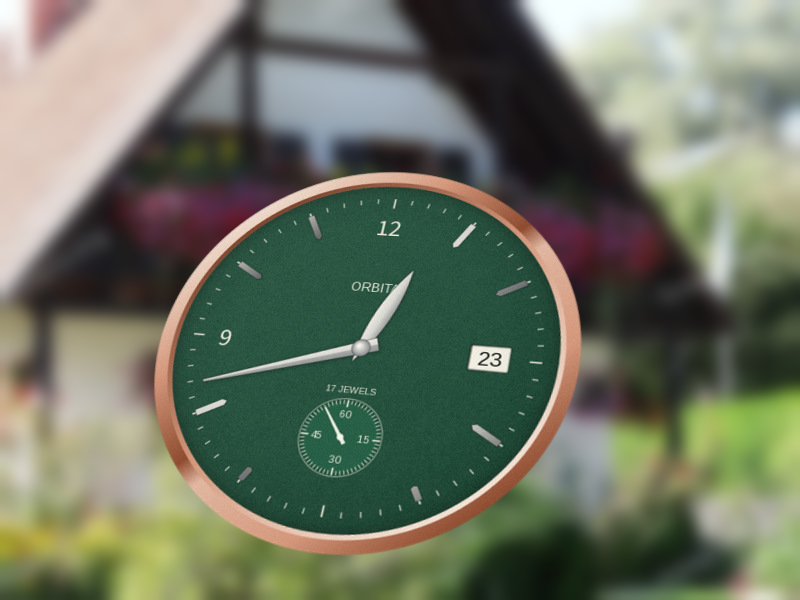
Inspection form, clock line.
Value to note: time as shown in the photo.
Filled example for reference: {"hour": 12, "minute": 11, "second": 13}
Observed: {"hour": 12, "minute": 41, "second": 54}
